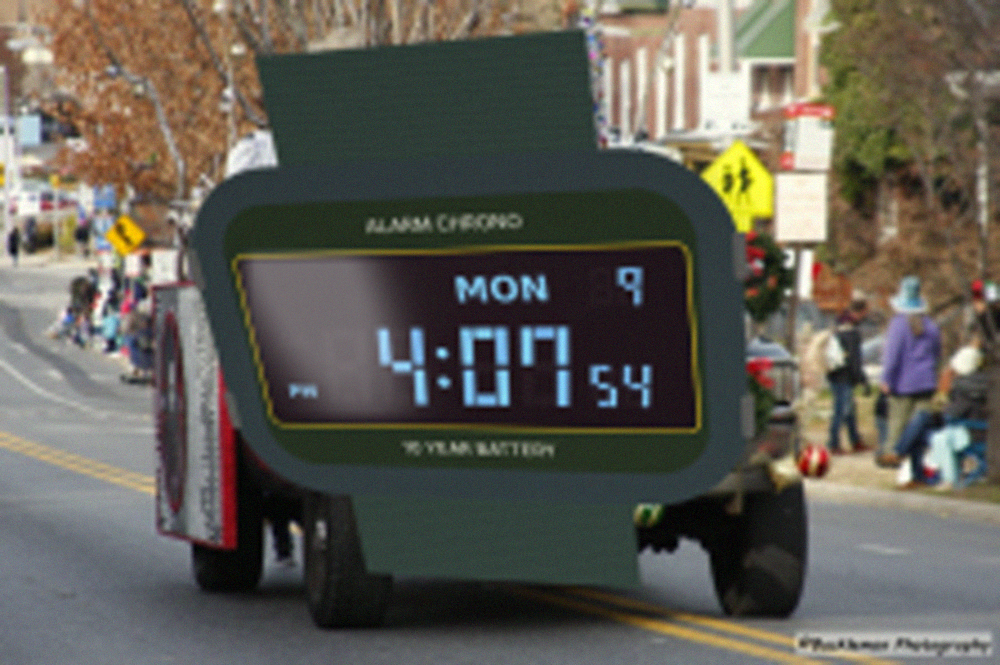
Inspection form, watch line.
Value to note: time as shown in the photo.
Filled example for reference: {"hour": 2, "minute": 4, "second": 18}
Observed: {"hour": 4, "minute": 7, "second": 54}
